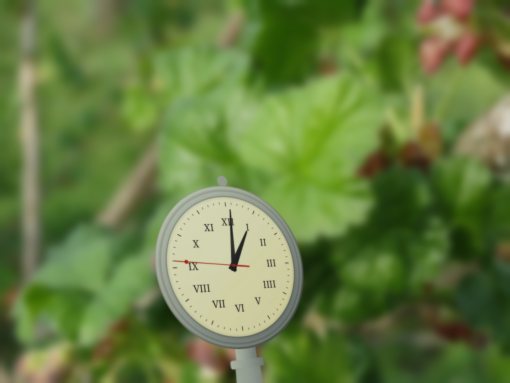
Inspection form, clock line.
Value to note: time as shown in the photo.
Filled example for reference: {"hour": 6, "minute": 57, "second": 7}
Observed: {"hour": 1, "minute": 0, "second": 46}
